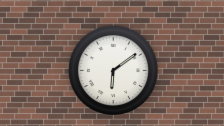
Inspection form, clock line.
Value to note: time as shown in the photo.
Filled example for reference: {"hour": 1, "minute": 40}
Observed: {"hour": 6, "minute": 9}
